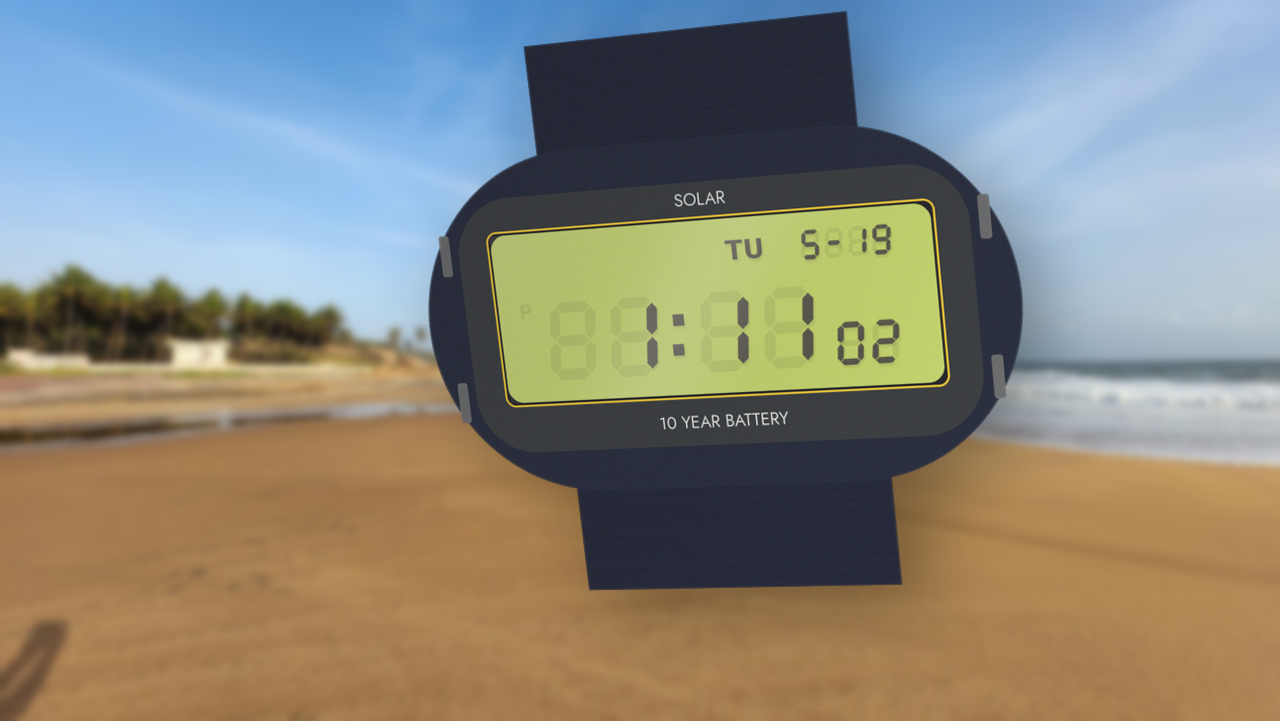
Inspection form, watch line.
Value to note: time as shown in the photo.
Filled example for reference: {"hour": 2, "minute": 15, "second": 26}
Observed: {"hour": 1, "minute": 11, "second": 2}
